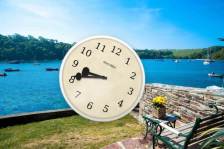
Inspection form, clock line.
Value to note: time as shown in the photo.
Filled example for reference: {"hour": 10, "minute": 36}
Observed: {"hour": 8, "minute": 41}
